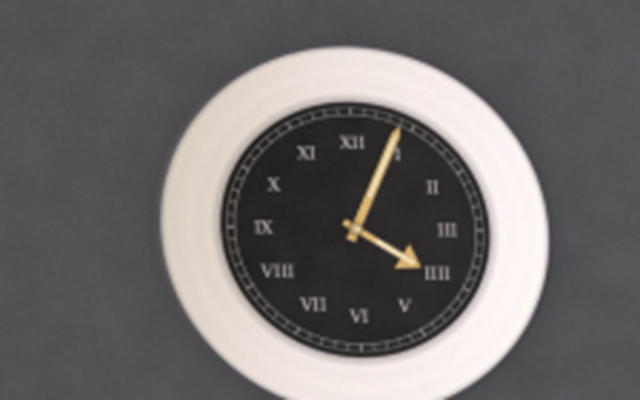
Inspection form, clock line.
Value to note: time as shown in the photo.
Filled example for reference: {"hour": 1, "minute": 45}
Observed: {"hour": 4, "minute": 4}
